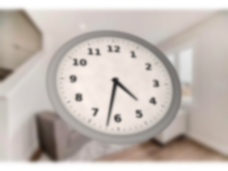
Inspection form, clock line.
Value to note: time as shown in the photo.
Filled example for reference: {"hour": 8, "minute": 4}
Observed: {"hour": 4, "minute": 32}
